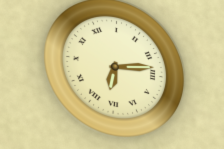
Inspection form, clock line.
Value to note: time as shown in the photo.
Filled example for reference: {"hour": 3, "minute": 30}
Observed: {"hour": 7, "minute": 18}
